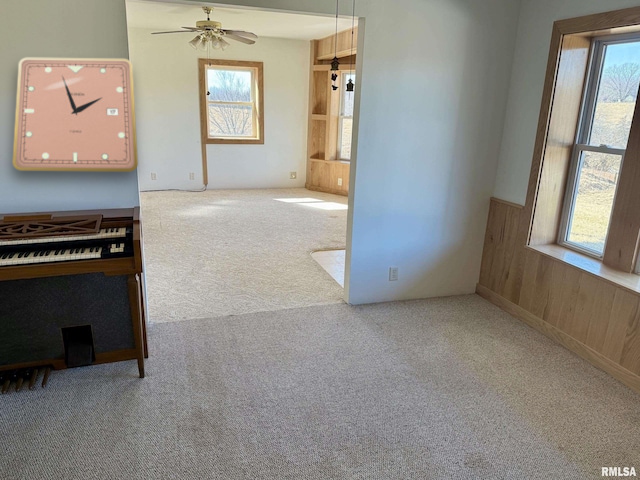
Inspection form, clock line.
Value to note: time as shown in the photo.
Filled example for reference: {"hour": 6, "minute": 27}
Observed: {"hour": 1, "minute": 57}
